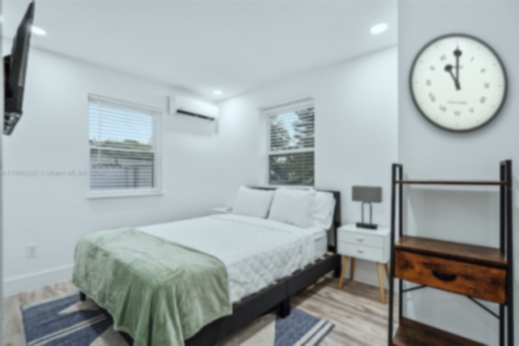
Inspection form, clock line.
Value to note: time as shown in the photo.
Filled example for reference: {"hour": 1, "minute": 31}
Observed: {"hour": 11, "minute": 0}
